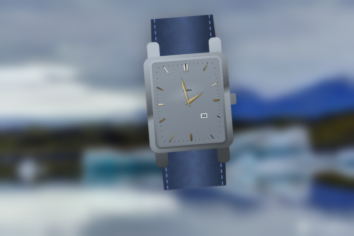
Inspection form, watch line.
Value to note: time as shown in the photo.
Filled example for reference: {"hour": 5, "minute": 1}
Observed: {"hour": 1, "minute": 58}
